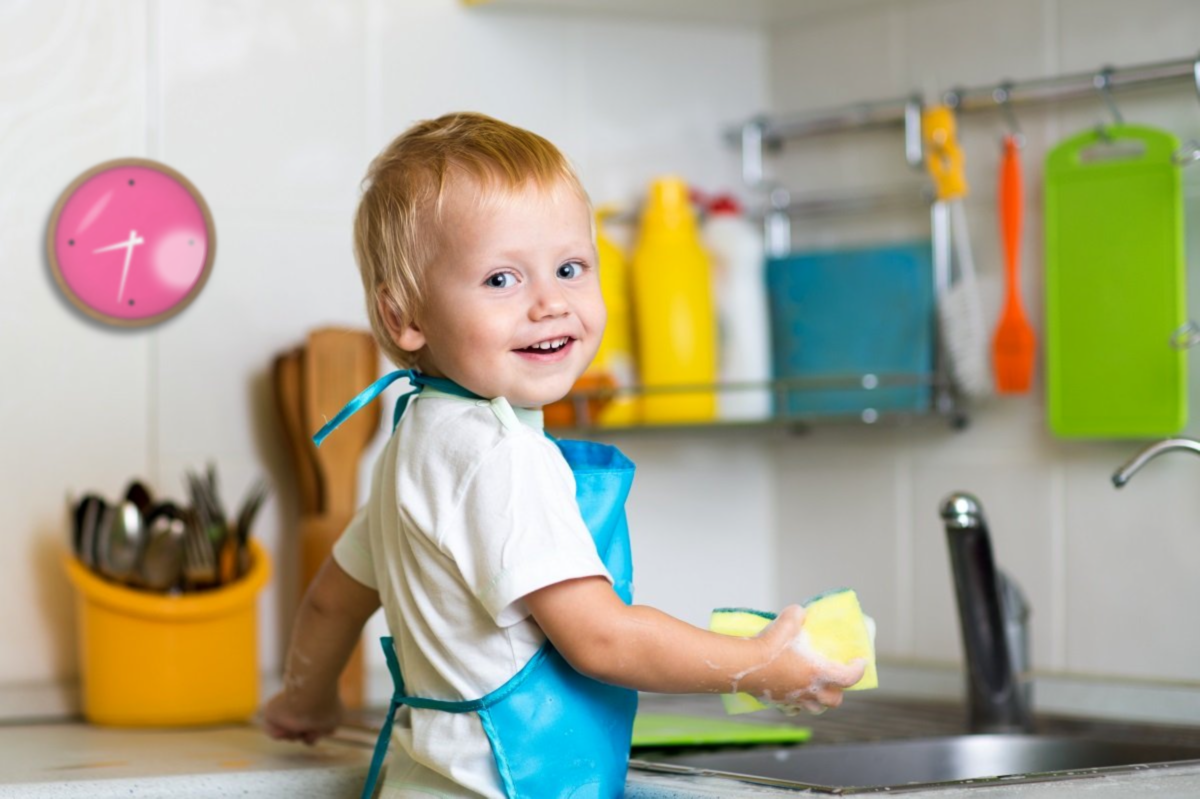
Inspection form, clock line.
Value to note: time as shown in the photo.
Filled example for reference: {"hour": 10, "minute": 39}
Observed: {"hour": 8, "minute": 32}
